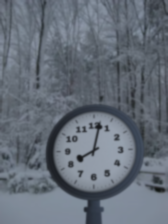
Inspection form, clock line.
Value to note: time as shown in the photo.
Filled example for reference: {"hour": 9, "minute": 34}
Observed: {"hour": 8, "minute": 2}
